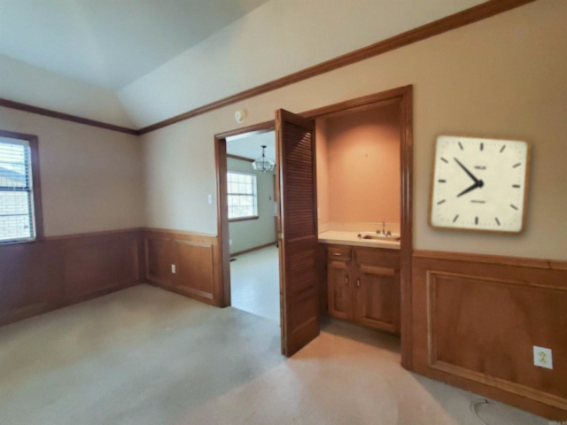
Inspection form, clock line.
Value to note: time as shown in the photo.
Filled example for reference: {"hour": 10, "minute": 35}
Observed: {"hour": 7, "minute": 52}
